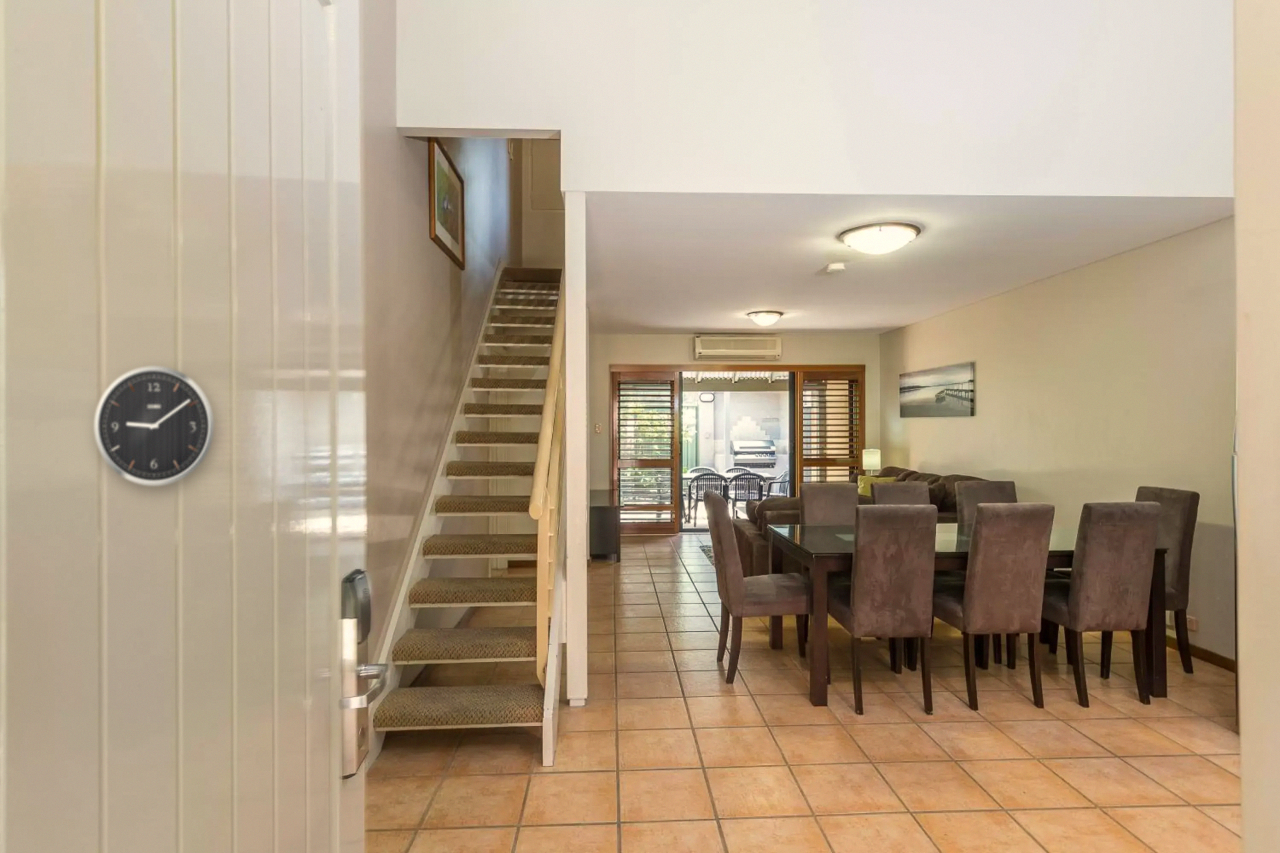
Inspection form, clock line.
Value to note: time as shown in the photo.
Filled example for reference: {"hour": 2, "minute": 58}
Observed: {"hour": 9, "minute": 9}
